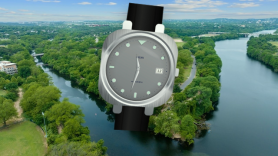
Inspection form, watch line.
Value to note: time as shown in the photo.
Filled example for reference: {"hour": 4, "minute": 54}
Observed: {"hour": 11, "minute": 32}
